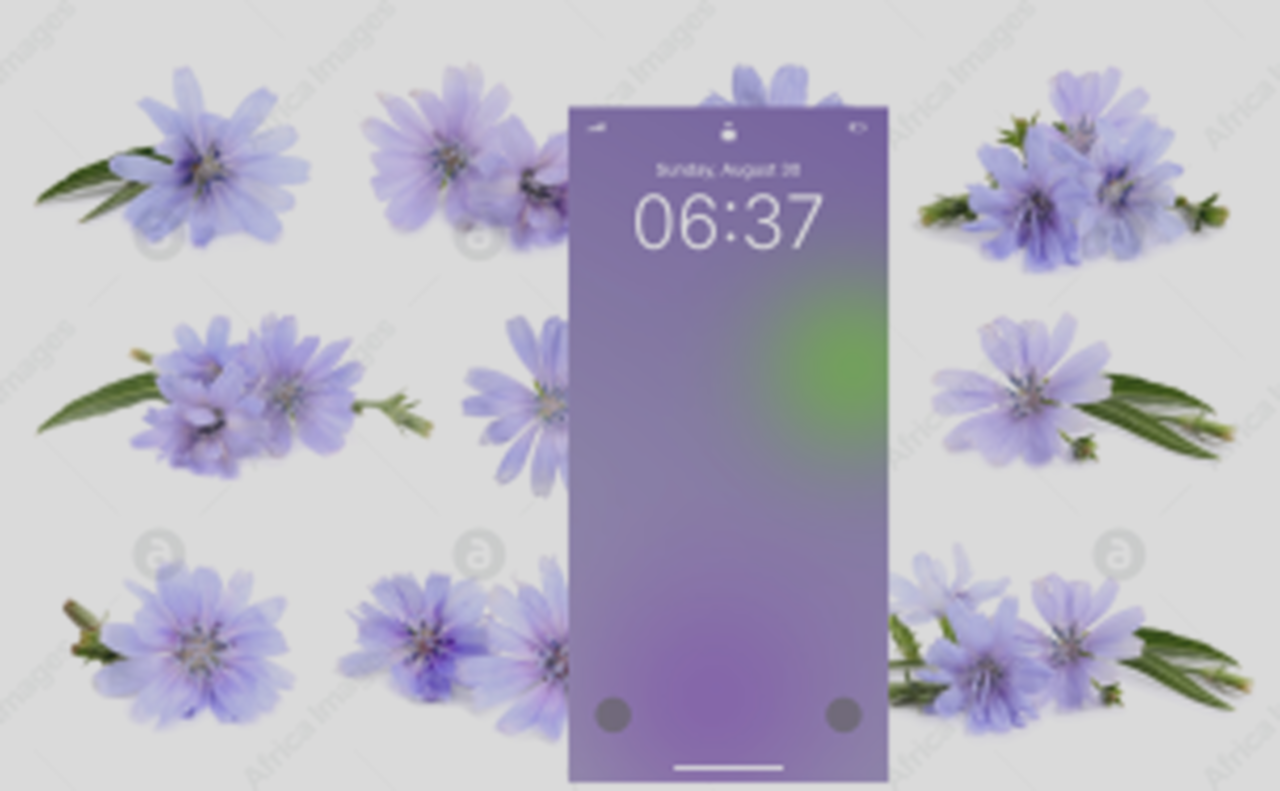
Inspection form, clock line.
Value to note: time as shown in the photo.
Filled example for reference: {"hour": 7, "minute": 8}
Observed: {"hour": 6, "minute": 37}
